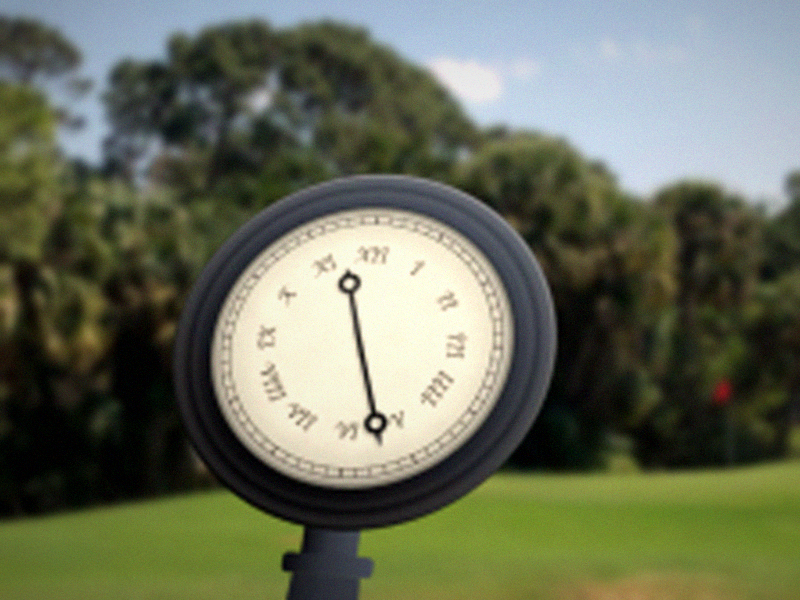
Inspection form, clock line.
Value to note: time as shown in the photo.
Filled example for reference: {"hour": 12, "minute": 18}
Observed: {"hour": 11, "minute": 27}
